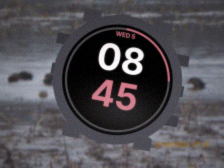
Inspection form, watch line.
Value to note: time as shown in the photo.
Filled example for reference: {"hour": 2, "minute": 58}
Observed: {"hour": 8, "minute": 45}
